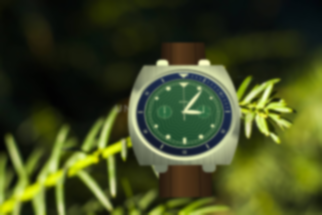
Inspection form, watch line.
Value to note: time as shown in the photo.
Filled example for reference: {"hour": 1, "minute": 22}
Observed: {"hour": 3, "minute": 6}
